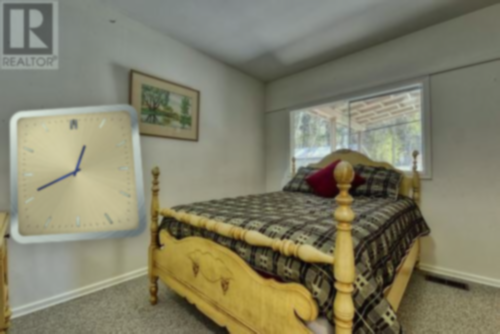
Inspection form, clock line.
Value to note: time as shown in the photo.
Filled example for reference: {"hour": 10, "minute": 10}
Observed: {"hour": 12, "minute": 41}
